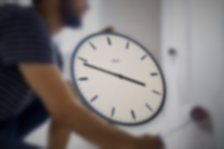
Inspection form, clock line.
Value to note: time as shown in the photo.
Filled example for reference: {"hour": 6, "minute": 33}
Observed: {"hour": 3, "minute": 49}
